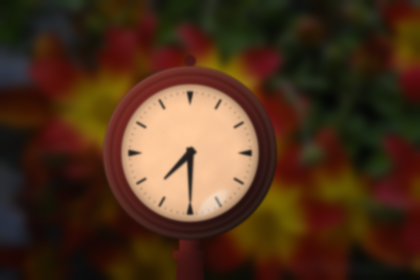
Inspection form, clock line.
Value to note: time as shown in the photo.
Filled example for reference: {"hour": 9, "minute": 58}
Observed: {"hour": 7, "minute": 30}
